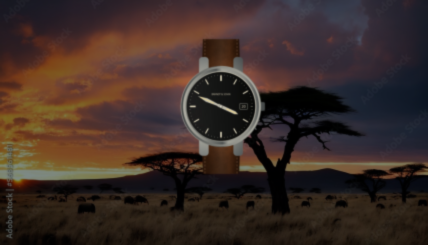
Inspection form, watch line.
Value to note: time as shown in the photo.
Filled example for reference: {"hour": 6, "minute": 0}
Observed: {"hour": 3, "minute": 49}
